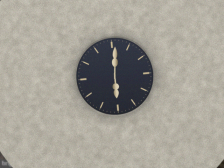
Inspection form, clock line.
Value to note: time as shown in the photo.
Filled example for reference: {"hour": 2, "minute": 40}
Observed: {"hour": 6, "minute": 1}
